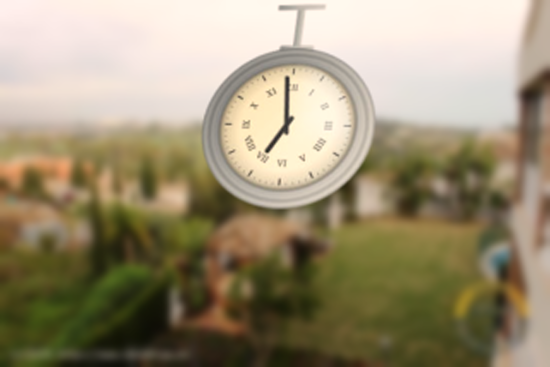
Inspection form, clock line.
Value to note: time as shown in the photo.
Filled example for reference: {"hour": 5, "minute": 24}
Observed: {"hour": 6, "minute": 59}
